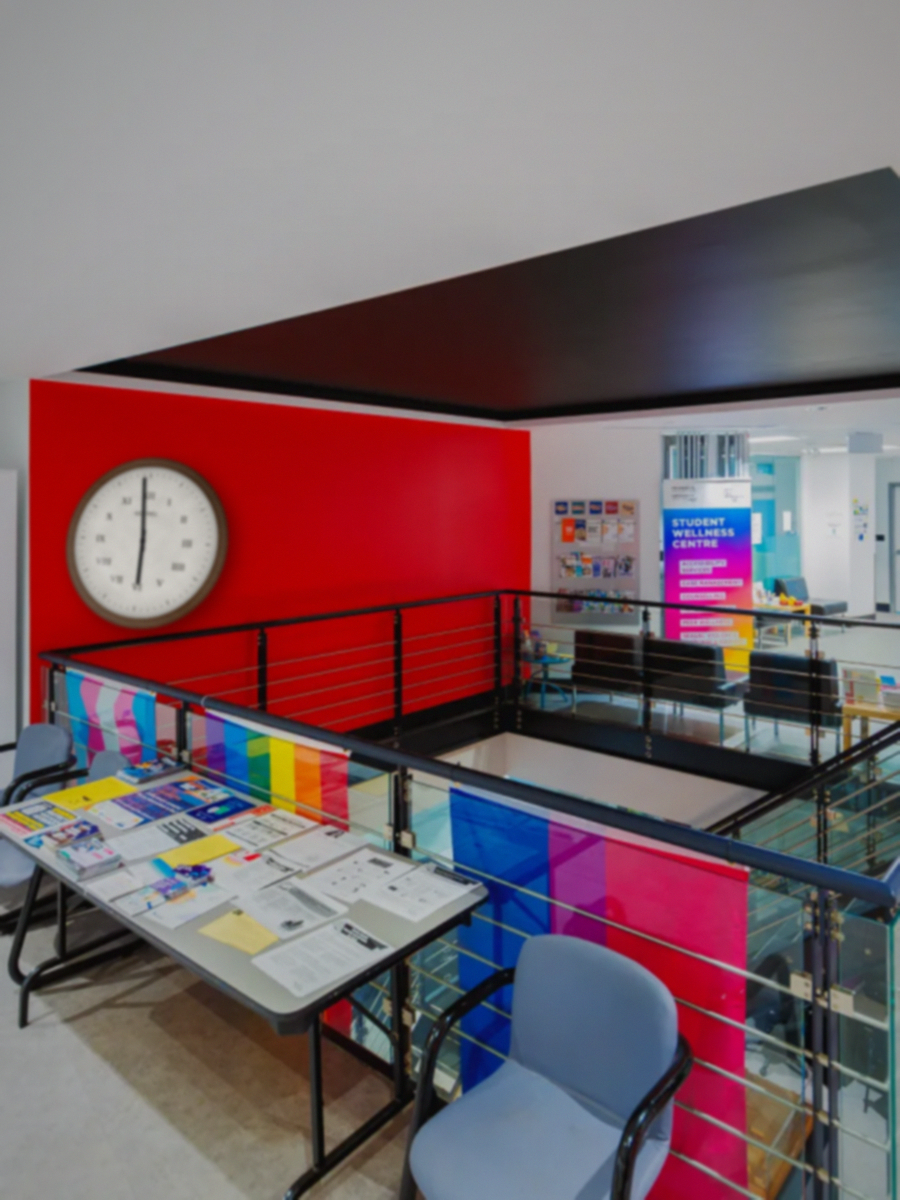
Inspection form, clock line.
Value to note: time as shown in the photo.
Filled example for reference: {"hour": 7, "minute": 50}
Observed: {"hour": 5, "minute": 59}
